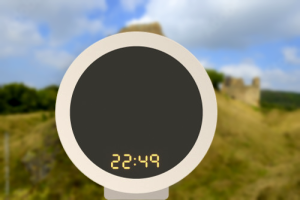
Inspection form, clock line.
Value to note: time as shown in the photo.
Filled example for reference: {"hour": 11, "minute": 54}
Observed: {"hour": 22, "minute": 49}
